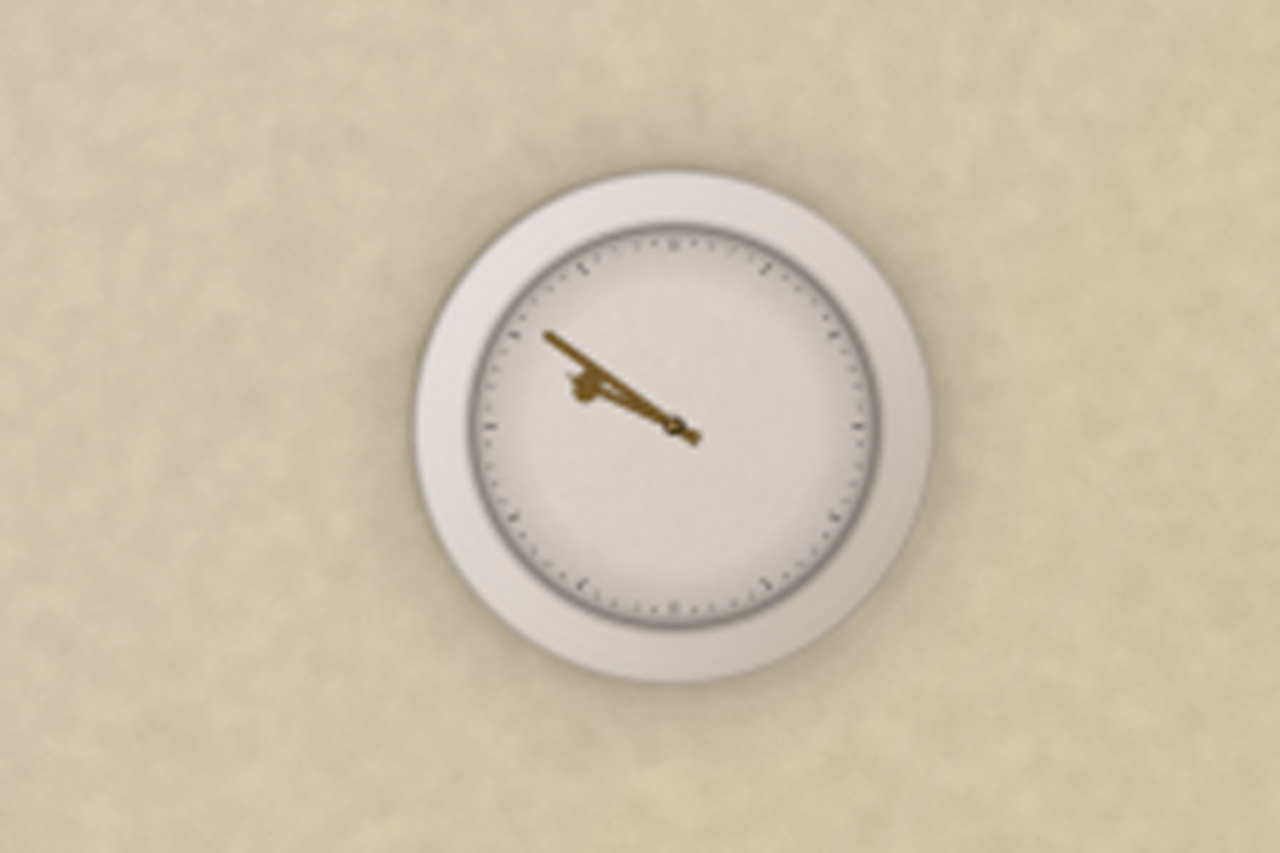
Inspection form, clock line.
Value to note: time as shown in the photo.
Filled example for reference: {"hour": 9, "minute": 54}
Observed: {"hour": 9, "minute": 51}
